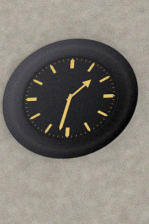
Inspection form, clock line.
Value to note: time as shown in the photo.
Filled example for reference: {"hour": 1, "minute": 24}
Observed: {"hour": 1, "minute": 32}
